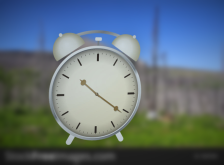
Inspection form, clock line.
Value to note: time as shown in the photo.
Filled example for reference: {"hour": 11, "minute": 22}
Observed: {"hour": 10, "minute": 21}
